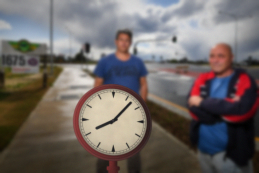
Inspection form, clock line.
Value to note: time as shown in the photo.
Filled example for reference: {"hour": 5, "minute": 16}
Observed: {"hour": 8, "minute": 7}
